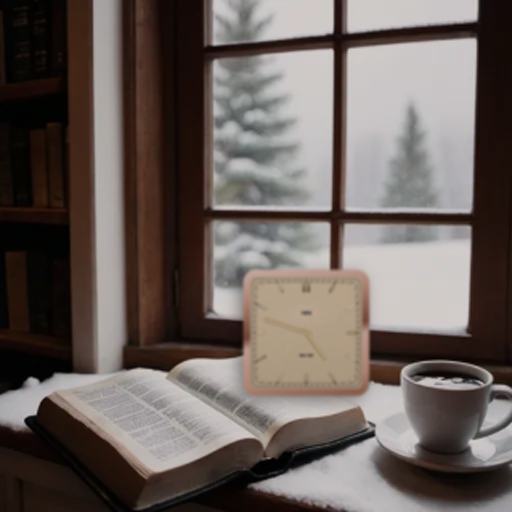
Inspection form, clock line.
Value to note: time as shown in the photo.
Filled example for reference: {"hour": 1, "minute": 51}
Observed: {"hour": 4, "minute": 48}
